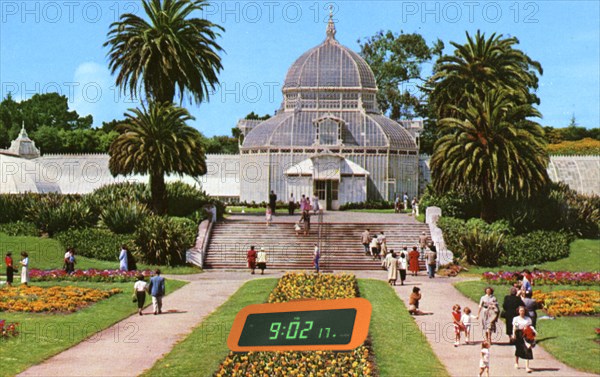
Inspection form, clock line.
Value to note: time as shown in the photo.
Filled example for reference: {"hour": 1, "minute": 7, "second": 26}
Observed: {"hour": 9, "minute": 2, "second": 17}
